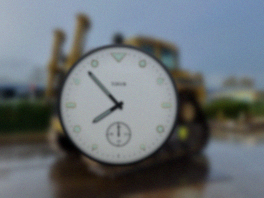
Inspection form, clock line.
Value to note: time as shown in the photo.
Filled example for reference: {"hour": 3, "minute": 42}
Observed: {"hour": 7, "minute": 53}
